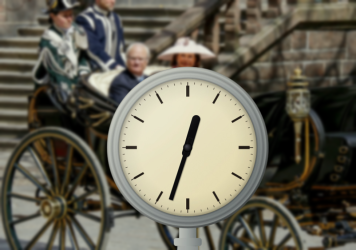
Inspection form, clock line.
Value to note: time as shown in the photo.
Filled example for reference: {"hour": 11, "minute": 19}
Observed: {"hour": 12, "minute": 33}
